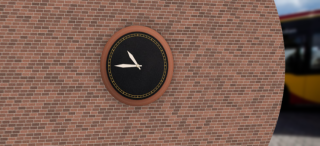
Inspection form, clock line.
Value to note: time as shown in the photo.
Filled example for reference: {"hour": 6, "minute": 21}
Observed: {"hour": 10, "minute": 45}
